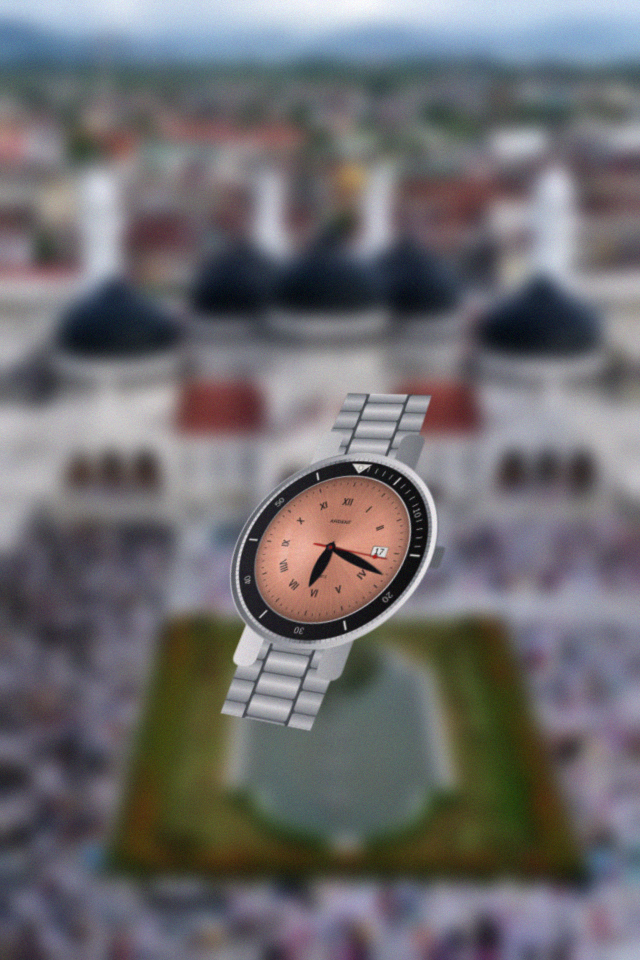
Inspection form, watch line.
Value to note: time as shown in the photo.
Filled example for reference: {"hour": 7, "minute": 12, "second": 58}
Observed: {"hour": 6, "minute": 18, "second": 16}
